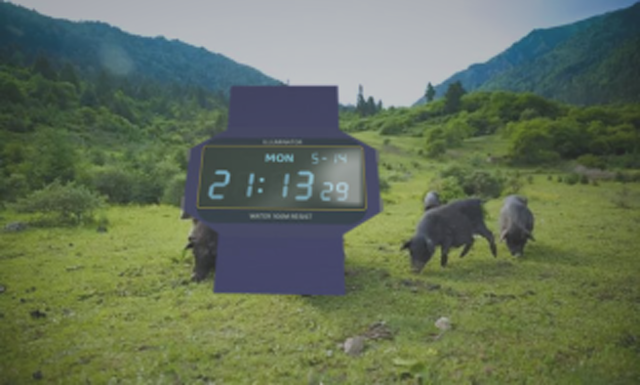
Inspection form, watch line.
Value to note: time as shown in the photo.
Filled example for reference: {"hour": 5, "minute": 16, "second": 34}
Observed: {"hour": 21, "minute": 13, "second": 29}
